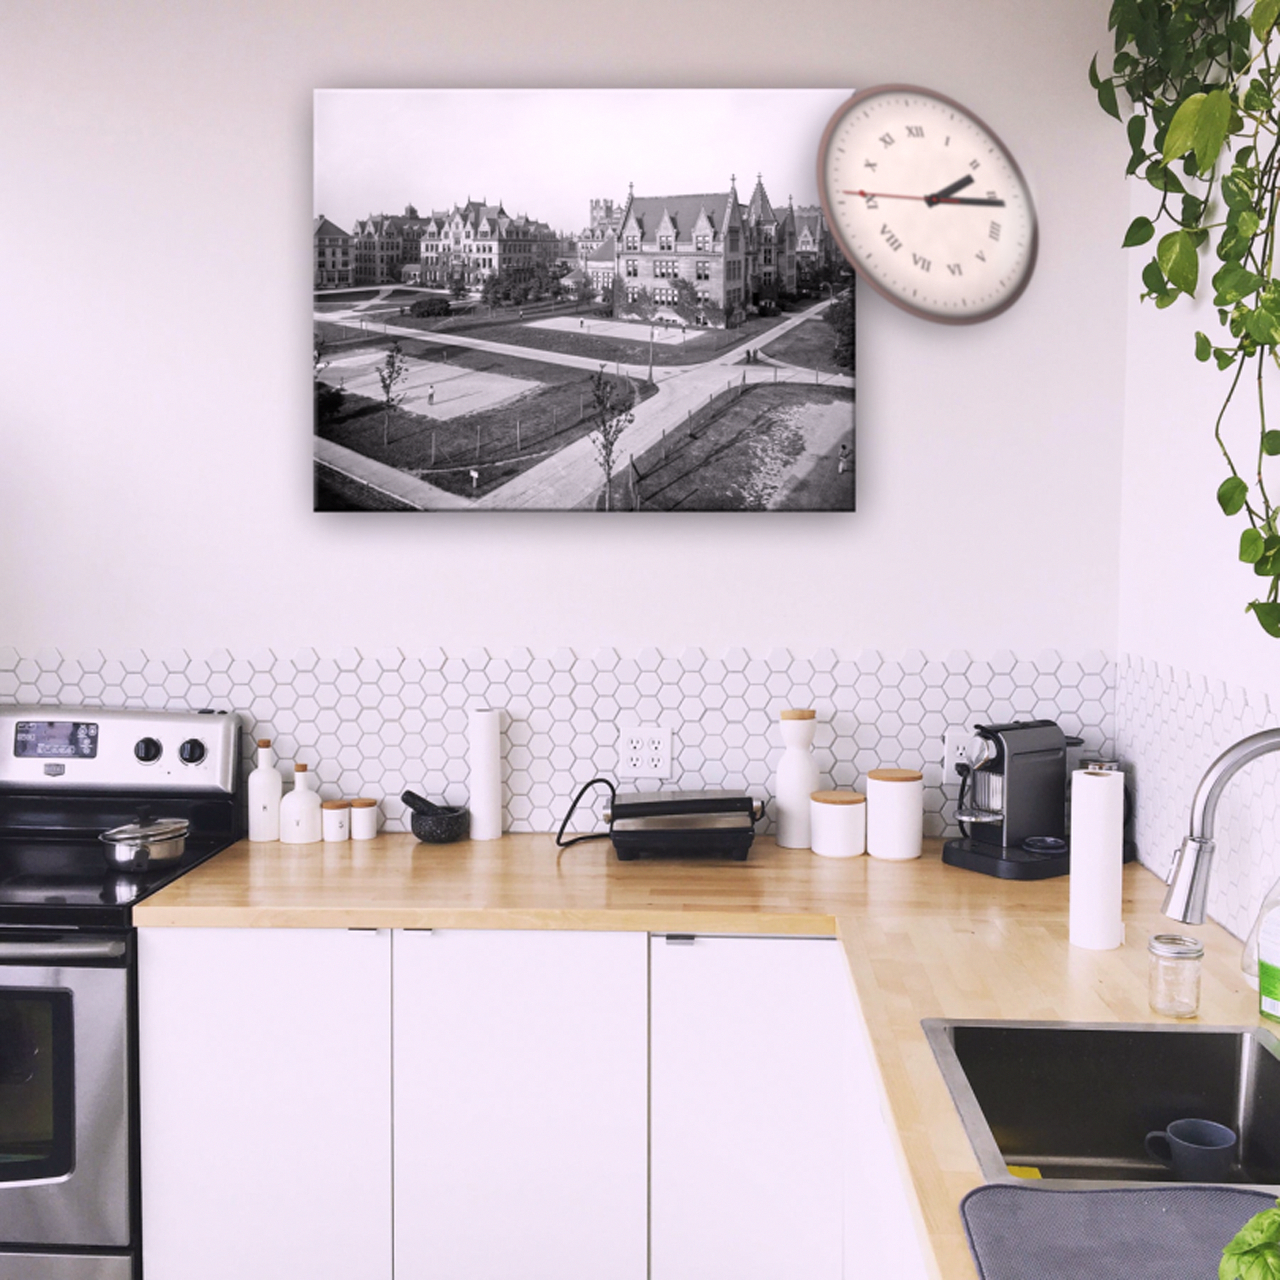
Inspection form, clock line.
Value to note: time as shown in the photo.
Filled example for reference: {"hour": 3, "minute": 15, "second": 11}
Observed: {"hour": 2, "minute": 15, "second": 46}
